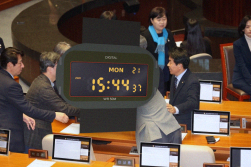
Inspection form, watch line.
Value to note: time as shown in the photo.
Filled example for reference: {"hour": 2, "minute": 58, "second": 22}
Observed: {"hour": 15, "minute": 44, "second": 37}
